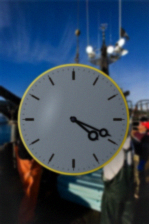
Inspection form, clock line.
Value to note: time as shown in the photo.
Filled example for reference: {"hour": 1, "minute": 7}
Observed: {"hour": 4, "minute": 19}
